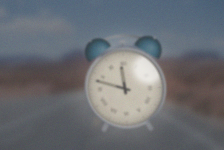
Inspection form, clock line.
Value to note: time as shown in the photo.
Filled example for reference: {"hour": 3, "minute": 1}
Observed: {"hour": 11, "minute": 48}
